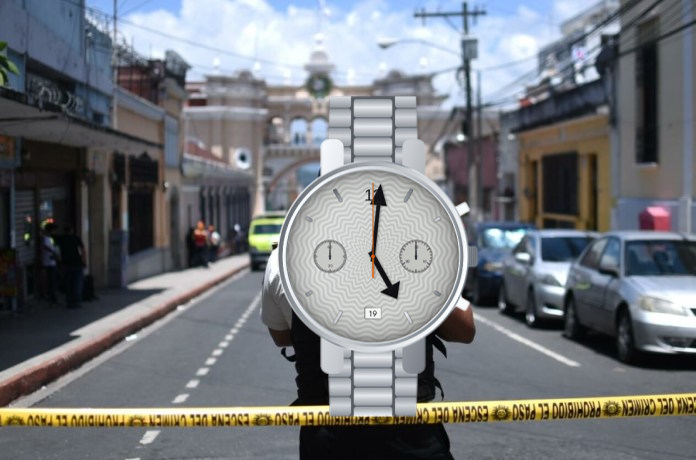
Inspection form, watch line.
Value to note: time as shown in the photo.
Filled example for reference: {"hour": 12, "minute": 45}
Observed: {"hour": 5, "minute": 1}
